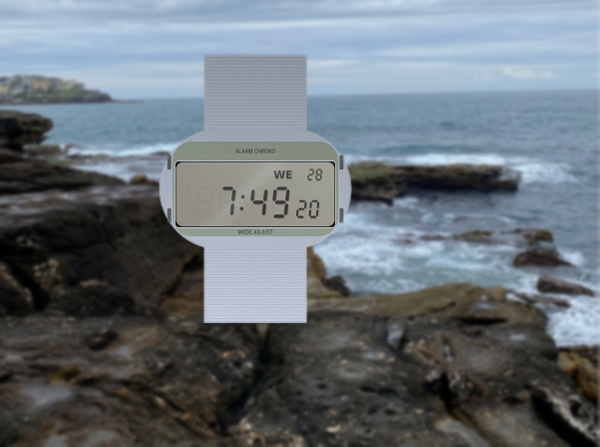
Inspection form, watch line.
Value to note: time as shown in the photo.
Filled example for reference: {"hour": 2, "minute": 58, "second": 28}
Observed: {"hour": 7, "minute": 49, "second": 20}
